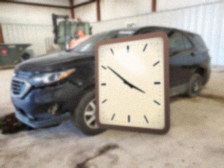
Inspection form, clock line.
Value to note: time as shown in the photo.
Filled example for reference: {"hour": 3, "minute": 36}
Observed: {"hour": 3, "minute": 51}
